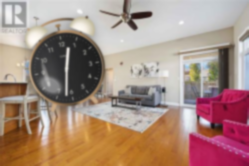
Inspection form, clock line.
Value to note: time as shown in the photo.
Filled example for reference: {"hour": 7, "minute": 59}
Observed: {"hour": 12, "minute": 32}
